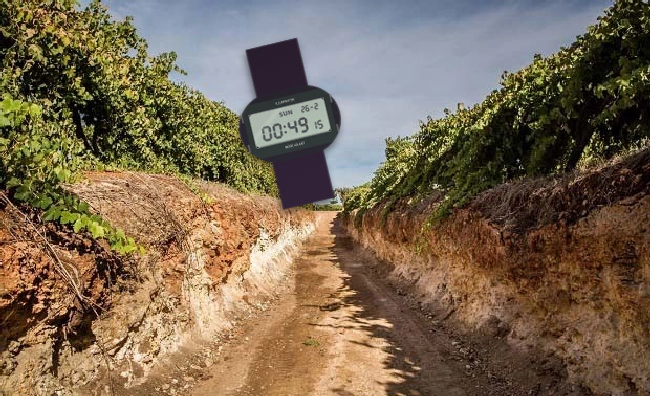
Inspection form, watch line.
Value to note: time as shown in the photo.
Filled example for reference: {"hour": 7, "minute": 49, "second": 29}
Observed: {"hour": 0, "minute": 49, "second": 15}
